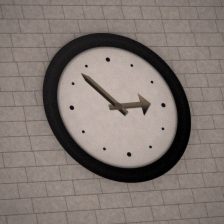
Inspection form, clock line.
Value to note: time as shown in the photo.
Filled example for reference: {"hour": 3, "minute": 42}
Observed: {"hour": 2, "minute": 53}
